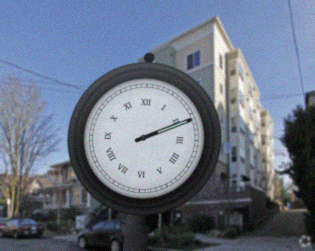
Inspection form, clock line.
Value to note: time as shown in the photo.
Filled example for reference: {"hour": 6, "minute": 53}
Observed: {"hour": 2, "minute": 11}
